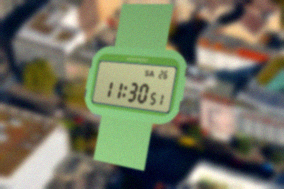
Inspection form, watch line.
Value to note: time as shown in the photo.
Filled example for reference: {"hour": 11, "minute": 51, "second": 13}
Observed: {"hour": 11, "minute": 30, "second": 51}
